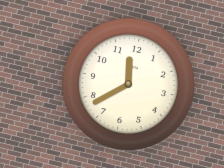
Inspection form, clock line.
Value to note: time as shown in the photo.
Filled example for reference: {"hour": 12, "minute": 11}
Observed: {"hour": 11, "minute": 38}
